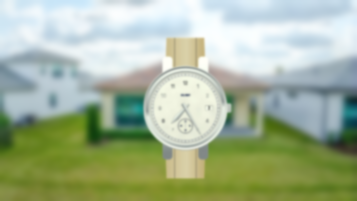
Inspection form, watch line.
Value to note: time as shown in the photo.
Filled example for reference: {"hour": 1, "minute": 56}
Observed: {"hour": 7, "minute": 25}
